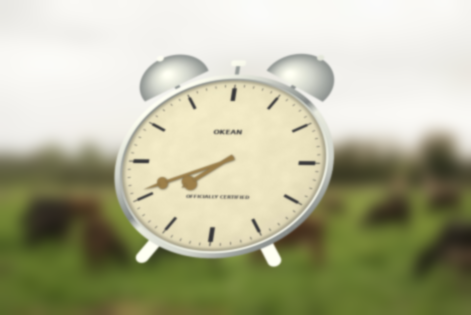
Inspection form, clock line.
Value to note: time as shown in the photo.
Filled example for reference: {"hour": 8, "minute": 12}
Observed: {"hour": 7, "minute": 41}
